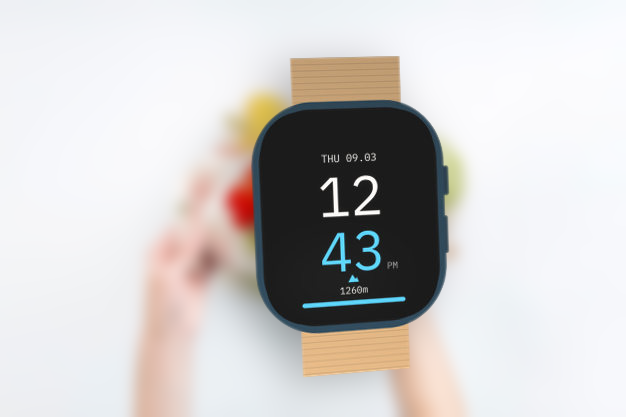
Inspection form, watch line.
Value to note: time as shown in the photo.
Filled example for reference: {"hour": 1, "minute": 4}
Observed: {"hour": 12, "minute": 43}
